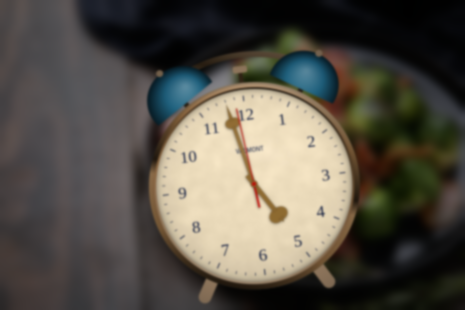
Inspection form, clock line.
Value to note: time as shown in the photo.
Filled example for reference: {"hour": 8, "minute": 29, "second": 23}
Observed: {"hour": 4, "minute": 57, "second": 59}
